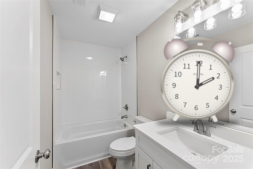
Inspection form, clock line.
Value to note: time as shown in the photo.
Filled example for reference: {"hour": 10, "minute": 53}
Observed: {"hour": 2, "minute": 0}
